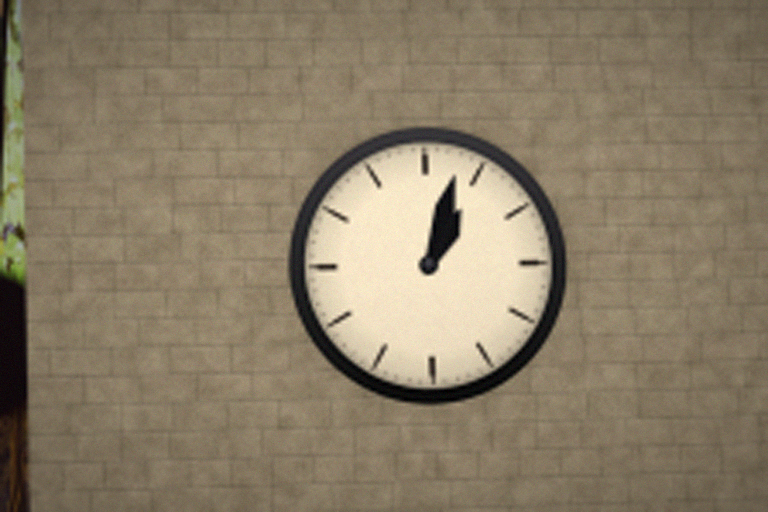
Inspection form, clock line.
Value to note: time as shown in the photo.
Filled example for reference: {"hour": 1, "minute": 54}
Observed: {"hour": 1, "minute": 3}
